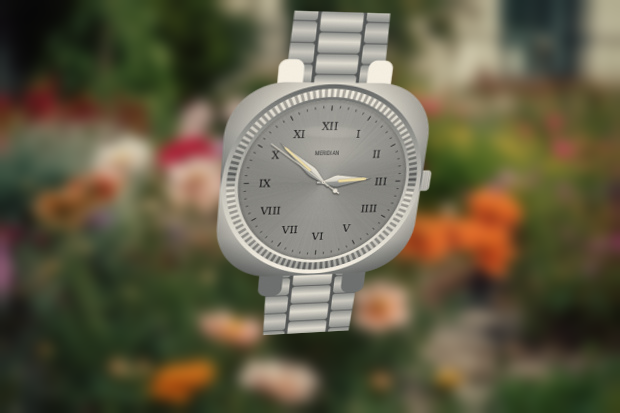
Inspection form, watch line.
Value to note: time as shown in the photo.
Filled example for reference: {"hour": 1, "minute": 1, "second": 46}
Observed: {"hour": 2, "minute": 51, "second": 51}
